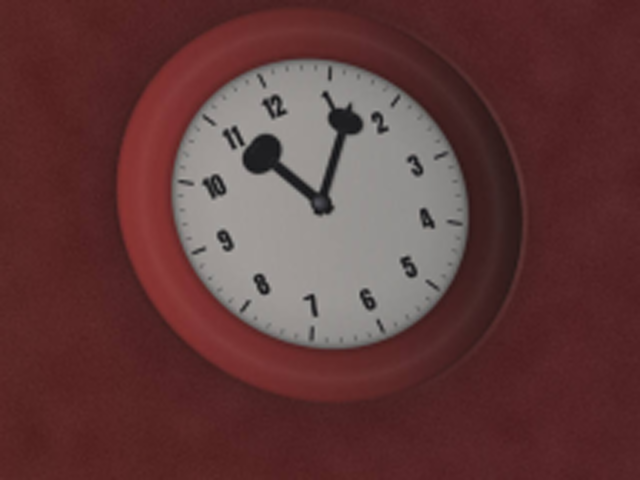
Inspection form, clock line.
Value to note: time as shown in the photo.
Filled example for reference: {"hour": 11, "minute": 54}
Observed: {"hour": 11, "minute": 7}
